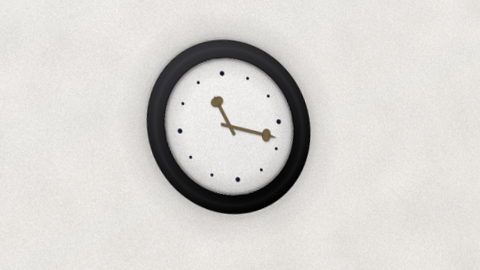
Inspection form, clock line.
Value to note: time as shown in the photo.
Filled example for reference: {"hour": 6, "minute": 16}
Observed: {"hour": 11, "minute": 18}
